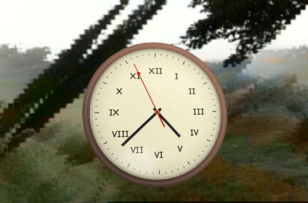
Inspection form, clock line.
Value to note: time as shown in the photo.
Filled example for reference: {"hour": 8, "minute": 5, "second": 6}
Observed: {"hour": 4, "minute": 37, "second": 56}
